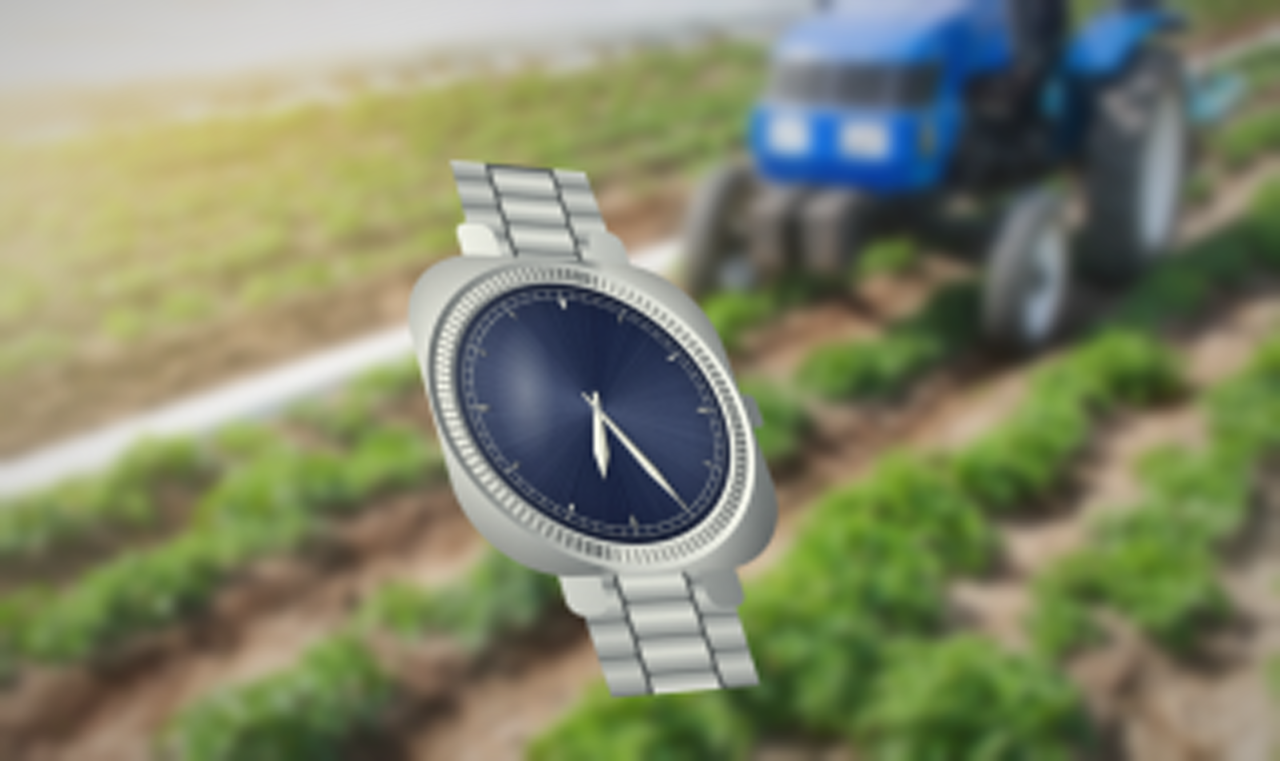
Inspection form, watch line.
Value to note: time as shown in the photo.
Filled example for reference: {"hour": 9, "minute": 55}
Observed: {"hour": 6, "minute": 25}
